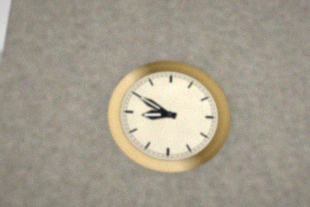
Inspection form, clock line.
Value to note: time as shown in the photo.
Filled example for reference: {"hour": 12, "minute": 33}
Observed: {"hour": 8, "minute": 50}
